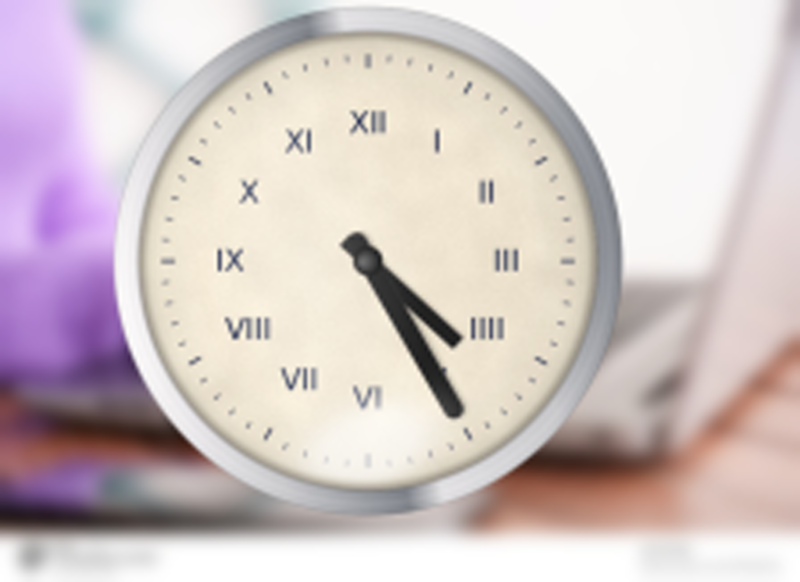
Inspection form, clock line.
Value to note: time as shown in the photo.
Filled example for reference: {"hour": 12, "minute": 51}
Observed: {"hour": 4, "minute": 25}
